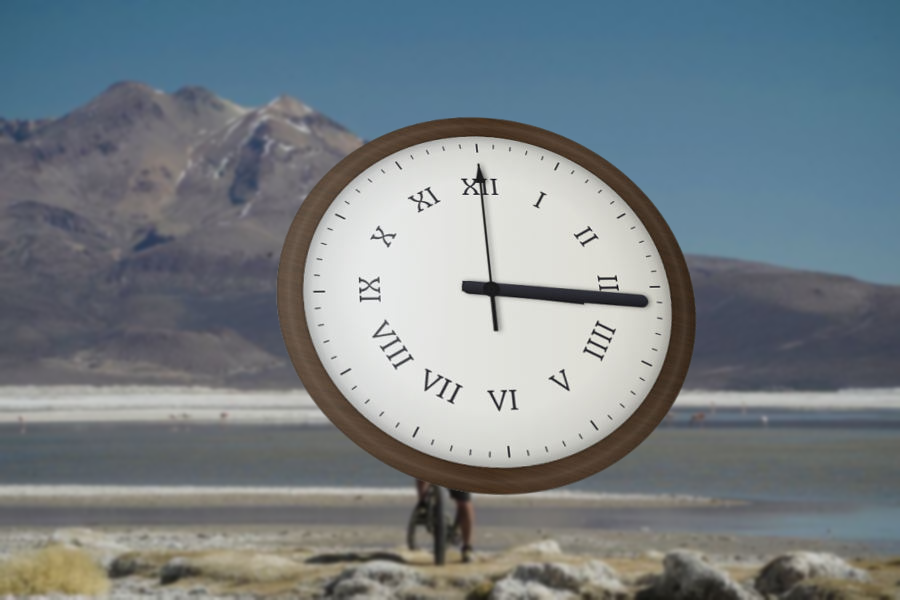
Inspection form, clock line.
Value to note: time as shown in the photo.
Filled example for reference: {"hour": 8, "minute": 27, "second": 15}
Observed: {"hour": 3, "minute": 16, "second": 0}
